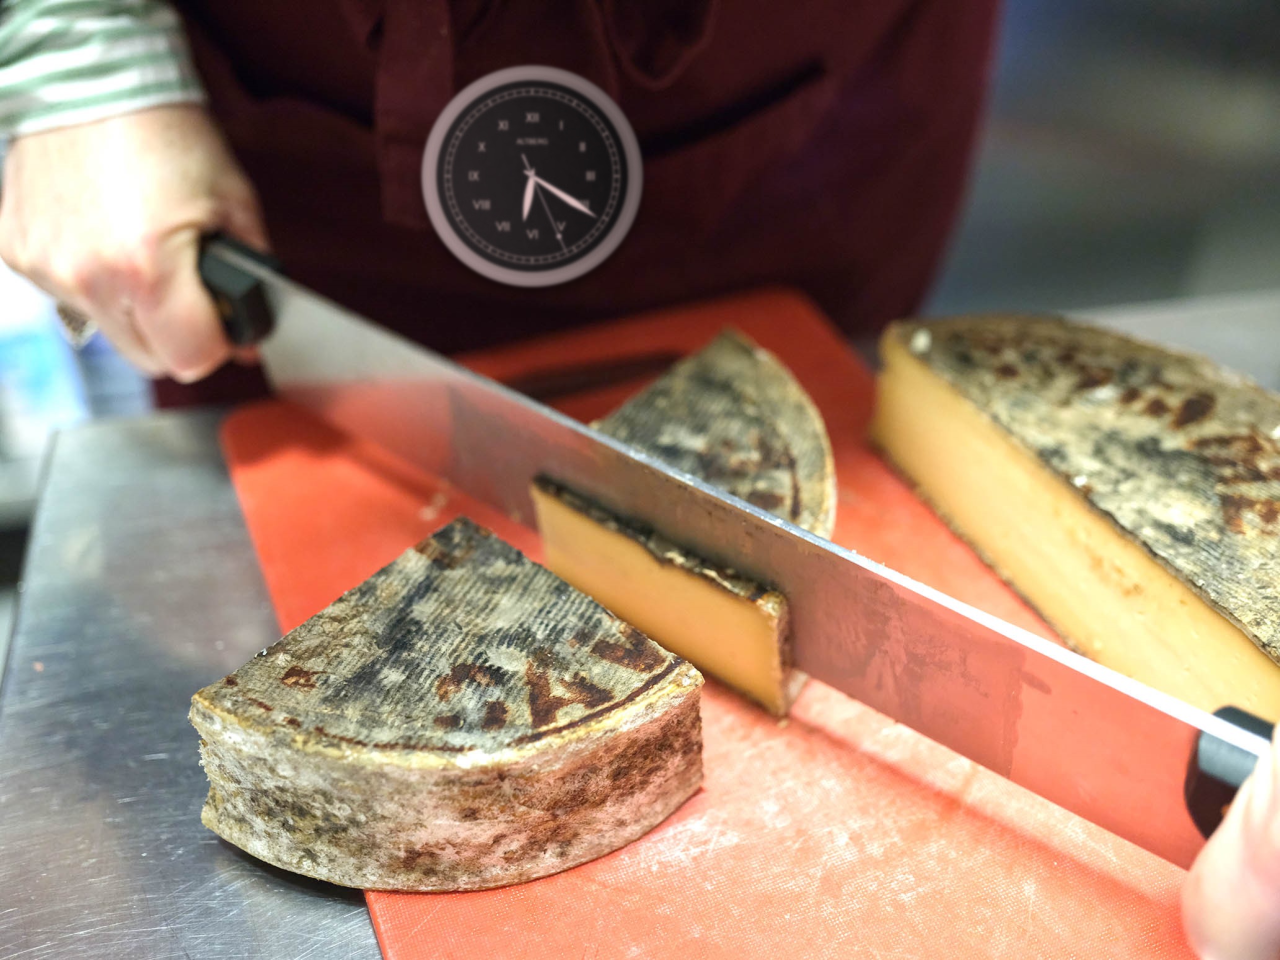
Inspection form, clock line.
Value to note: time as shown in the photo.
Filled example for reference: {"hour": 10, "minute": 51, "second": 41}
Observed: {"hour": 6, "minute": 20, "second": 26}
